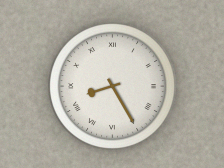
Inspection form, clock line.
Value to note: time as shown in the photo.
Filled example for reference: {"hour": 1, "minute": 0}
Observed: {"hour": 8, "minute": 25}
